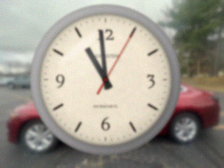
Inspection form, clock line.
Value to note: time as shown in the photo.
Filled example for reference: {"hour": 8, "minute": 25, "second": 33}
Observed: {"hour": 10, "minute": 59, "second": 5}
